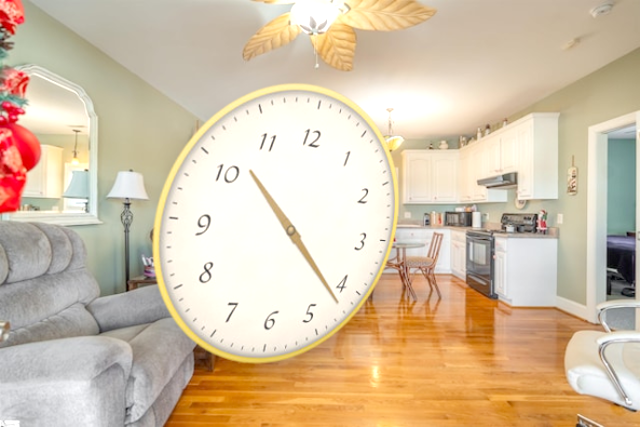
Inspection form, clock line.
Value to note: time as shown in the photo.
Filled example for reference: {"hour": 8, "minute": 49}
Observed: {"hour": 10, "minute": 22}
